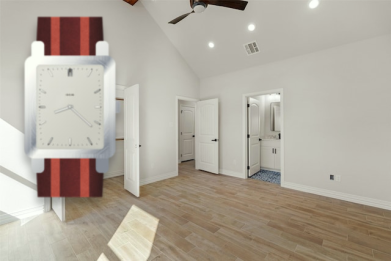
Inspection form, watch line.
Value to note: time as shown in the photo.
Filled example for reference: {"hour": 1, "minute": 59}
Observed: {"hour": 8, "minute": 22}
